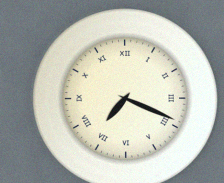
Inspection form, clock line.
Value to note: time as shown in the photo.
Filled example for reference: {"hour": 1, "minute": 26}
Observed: {"hour": 7, "minute": 19}
